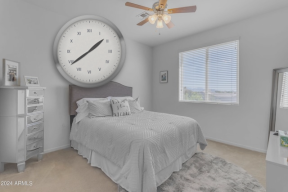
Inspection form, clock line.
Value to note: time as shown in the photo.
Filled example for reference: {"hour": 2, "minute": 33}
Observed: {"hour": 1, "minute": 39}
